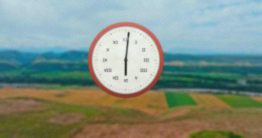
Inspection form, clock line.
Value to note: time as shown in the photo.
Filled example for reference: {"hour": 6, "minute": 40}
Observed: {"hour": 6, "minute": 1}
